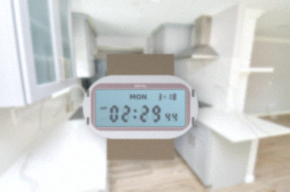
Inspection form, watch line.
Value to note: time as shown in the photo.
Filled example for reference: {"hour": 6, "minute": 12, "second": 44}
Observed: {"hour": 2, "minute": 29, "second": 44}
